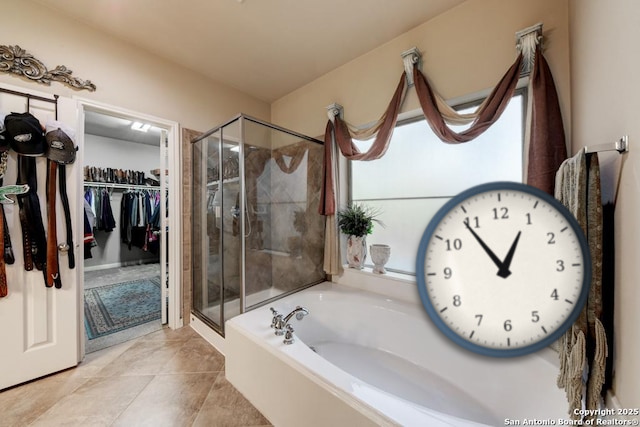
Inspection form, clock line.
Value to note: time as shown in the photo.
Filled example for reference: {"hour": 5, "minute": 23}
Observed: {"hour": 12, "minute": 54}
